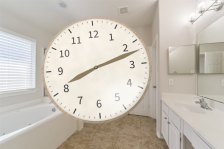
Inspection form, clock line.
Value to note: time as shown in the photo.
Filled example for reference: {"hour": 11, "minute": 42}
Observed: {"hour": 8, "minute": 12}
